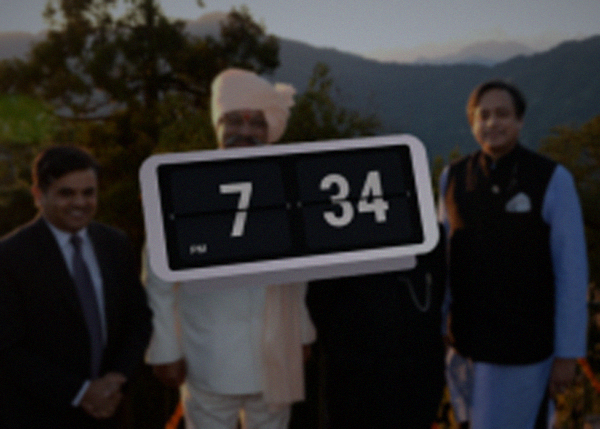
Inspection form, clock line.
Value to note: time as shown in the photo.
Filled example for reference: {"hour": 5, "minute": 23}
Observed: {"hour": 7, "minute": 34}
